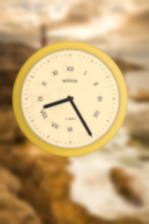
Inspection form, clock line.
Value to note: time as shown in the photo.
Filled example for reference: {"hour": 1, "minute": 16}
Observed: {"hour": 8, "minute": 25}
